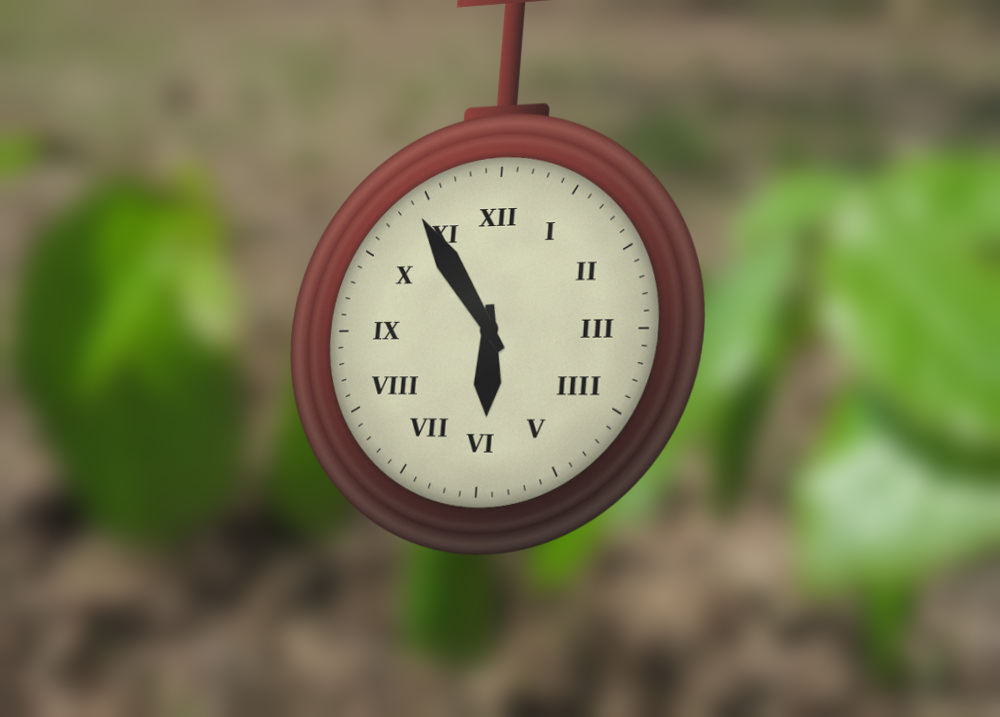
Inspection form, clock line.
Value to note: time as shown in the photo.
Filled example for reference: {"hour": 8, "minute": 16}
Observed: {"hour": 5, "minute": 54}
